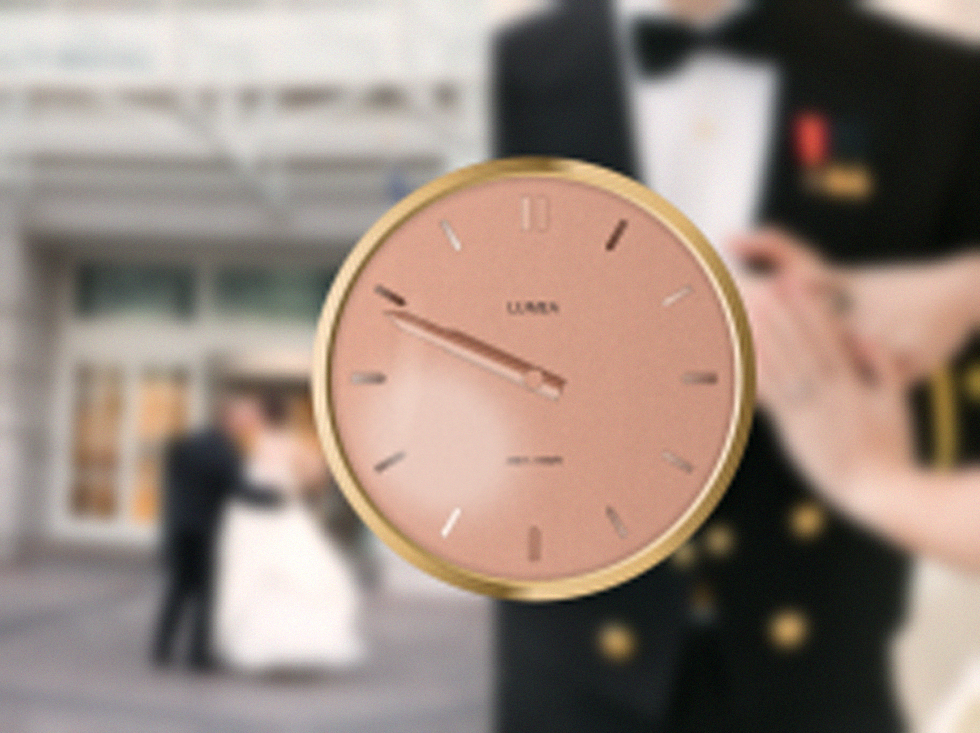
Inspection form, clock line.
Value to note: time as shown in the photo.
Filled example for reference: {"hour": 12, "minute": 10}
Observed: {"hour": 9, "minute": 49}
